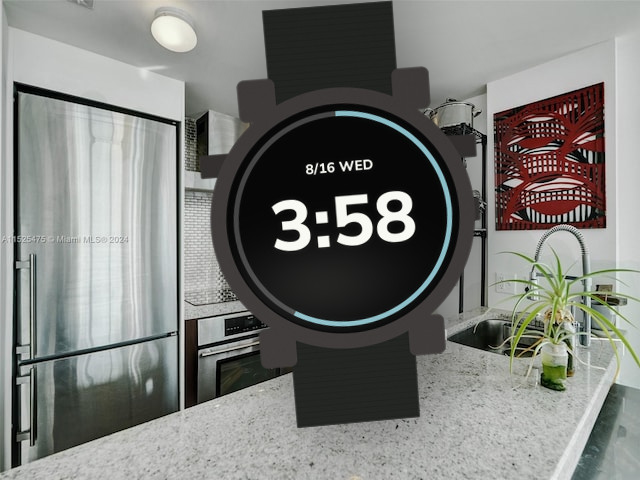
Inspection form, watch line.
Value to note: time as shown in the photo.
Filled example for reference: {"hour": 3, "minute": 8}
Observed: {"hour": 3, "minute": 58}
